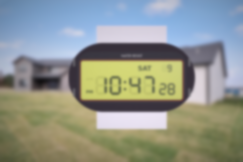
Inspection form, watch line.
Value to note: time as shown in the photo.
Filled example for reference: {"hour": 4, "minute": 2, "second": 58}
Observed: {"hour": 10, "minute": 47, "second": 28}
